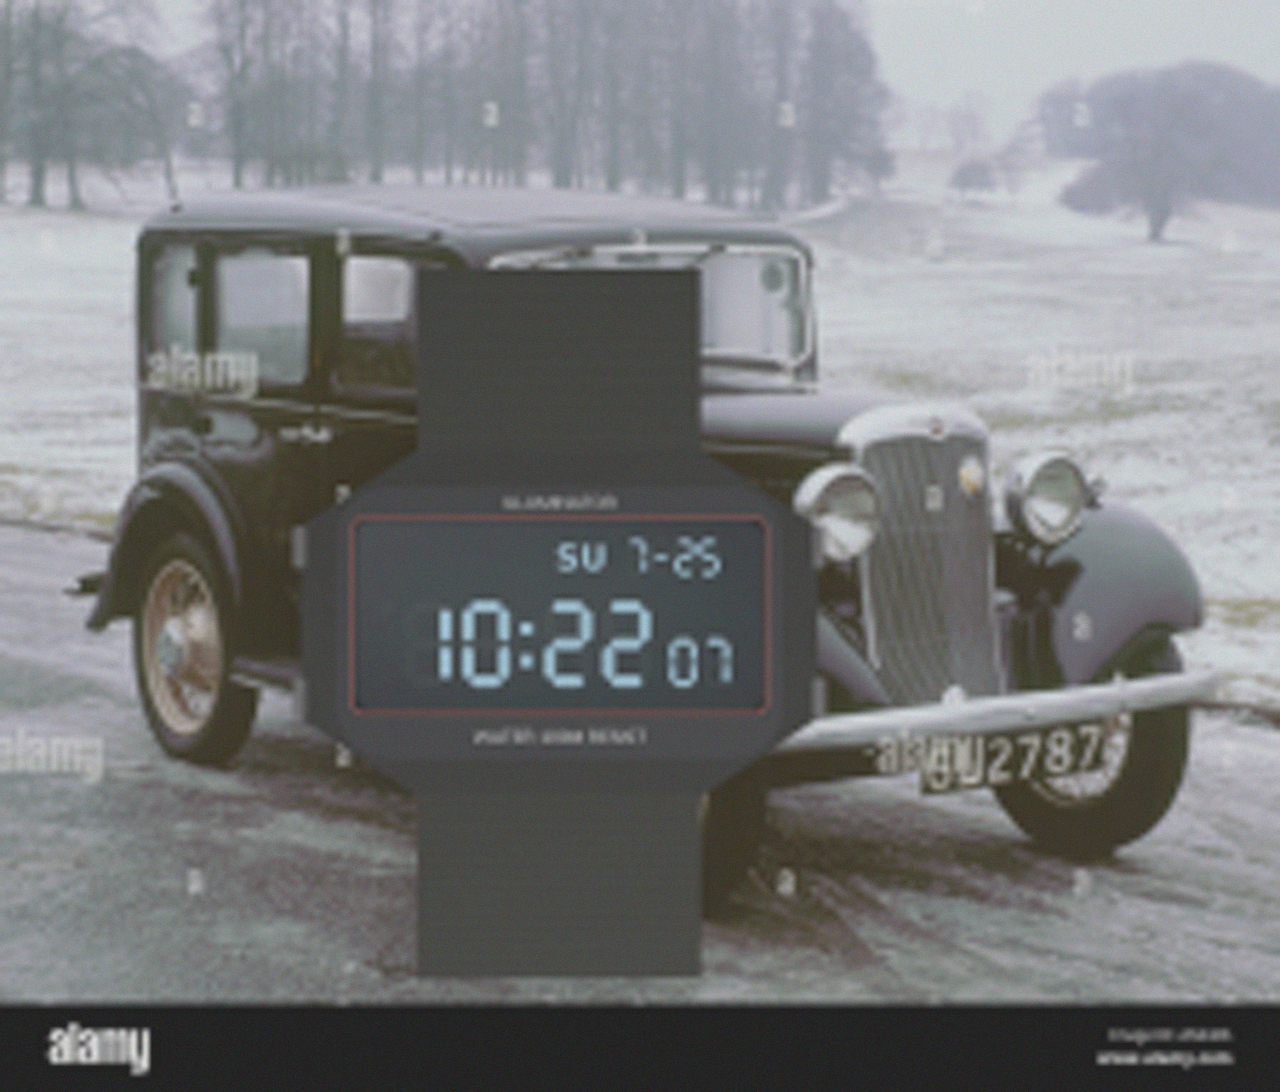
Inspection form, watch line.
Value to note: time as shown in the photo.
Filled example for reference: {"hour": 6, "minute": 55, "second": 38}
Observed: {"hour": 10, "minute": 22, "second": 7}
